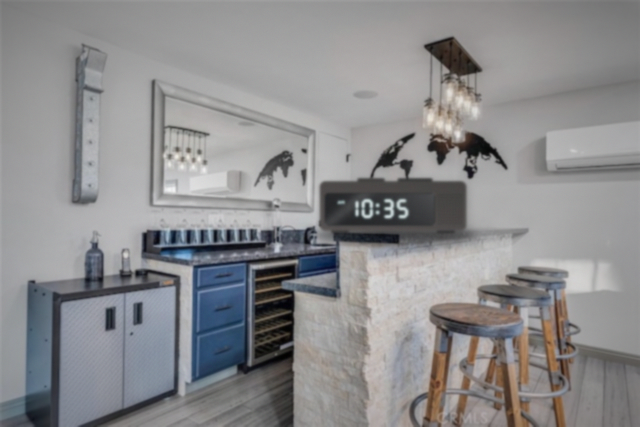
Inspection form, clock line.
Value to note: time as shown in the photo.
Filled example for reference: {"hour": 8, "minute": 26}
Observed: {"hour": 10, "minute": 35}
